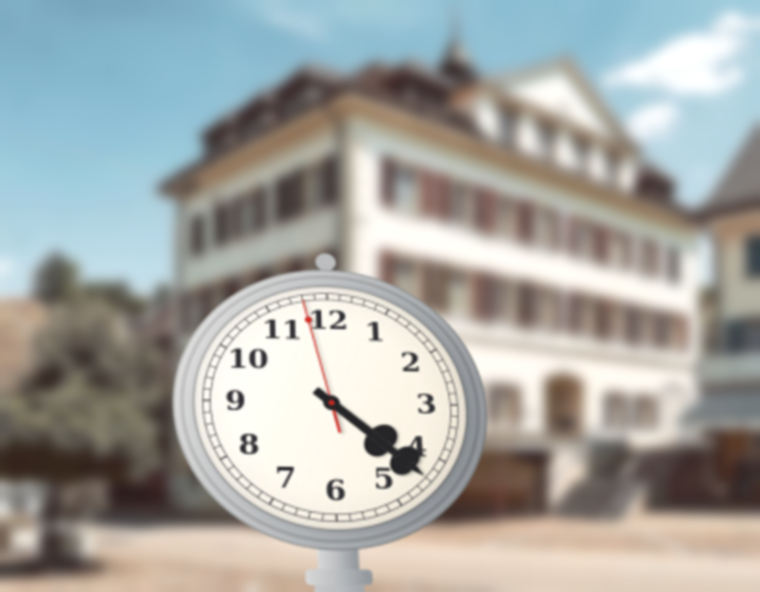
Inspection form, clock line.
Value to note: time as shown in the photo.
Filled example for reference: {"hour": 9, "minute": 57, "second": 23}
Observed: {"hour": 4, "minute": 21, "second": 58}
